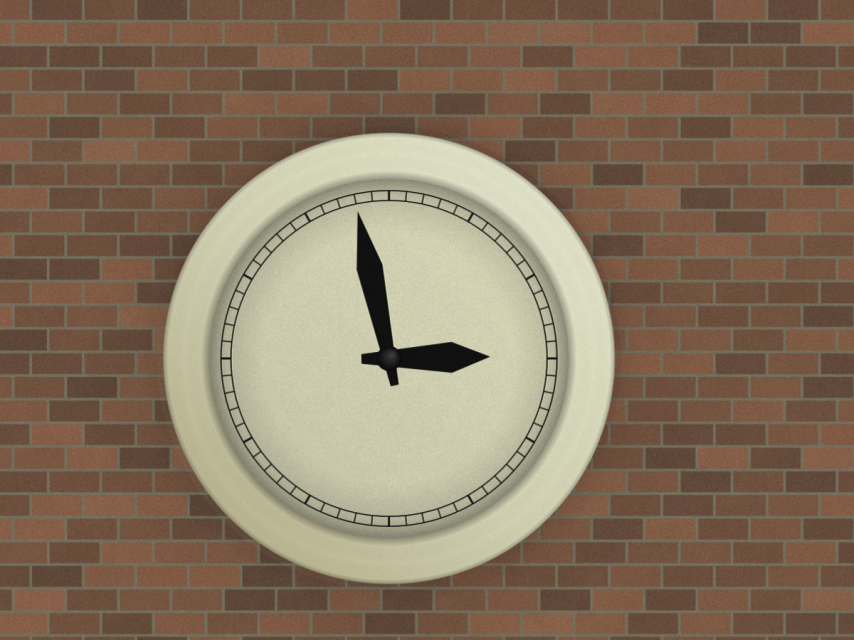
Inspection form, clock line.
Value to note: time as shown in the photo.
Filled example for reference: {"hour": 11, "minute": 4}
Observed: {"hour": 2, "minute": 58}
